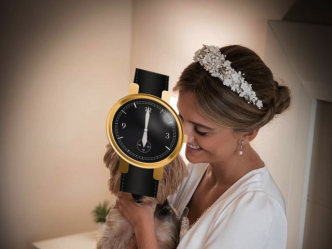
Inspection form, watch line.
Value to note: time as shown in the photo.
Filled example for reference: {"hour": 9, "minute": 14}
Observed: {"hour": 6, "minute": 0}
